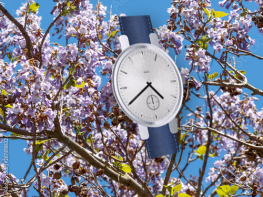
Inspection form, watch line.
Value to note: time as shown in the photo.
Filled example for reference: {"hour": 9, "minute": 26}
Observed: {"hour": 4, "minute": 40}
